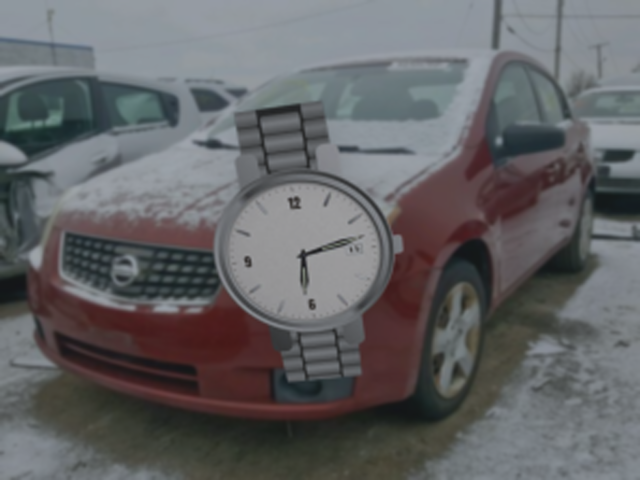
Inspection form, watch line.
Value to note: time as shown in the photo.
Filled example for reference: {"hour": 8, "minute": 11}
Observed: {"hour": 6, "minute": 13}
